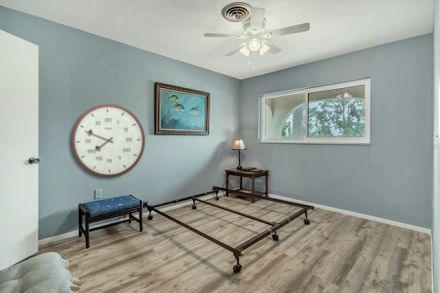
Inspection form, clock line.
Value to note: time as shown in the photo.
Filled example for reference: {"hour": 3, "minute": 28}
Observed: {"hour": 7, "minute": 49}
